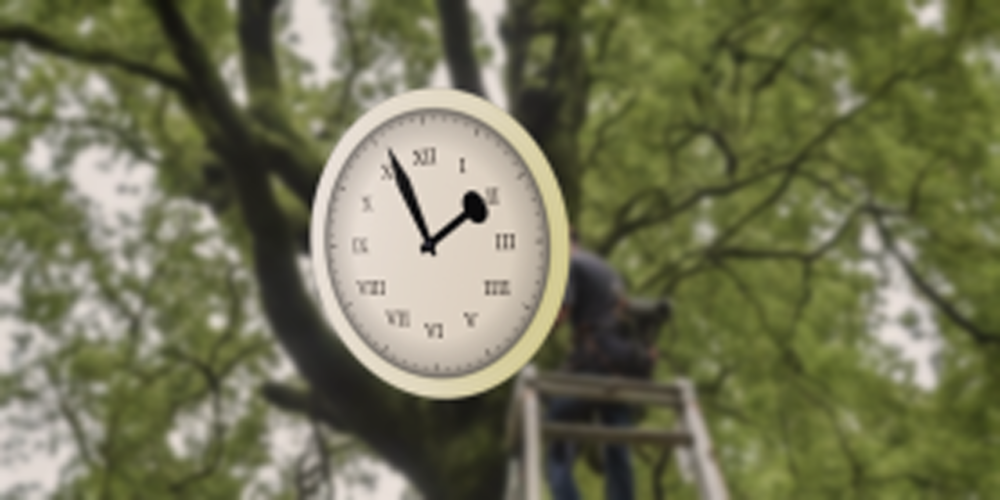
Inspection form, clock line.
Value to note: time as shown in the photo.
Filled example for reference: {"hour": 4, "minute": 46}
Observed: {"hour": 1, "minute": 56}
